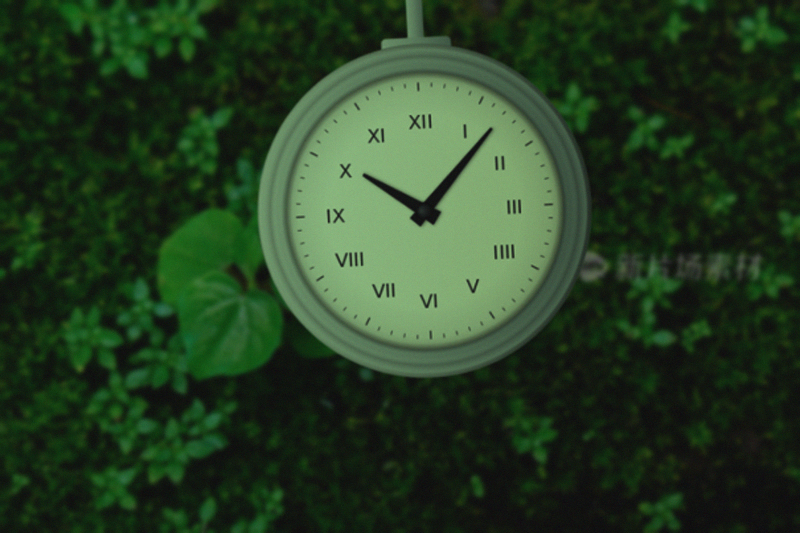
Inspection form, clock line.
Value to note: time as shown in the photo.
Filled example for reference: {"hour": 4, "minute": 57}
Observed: {"hour": 10, "minute": 7}
